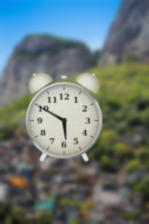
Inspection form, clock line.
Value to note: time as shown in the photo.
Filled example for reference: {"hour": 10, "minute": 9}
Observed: {"hour": 5, "minute": 50}
